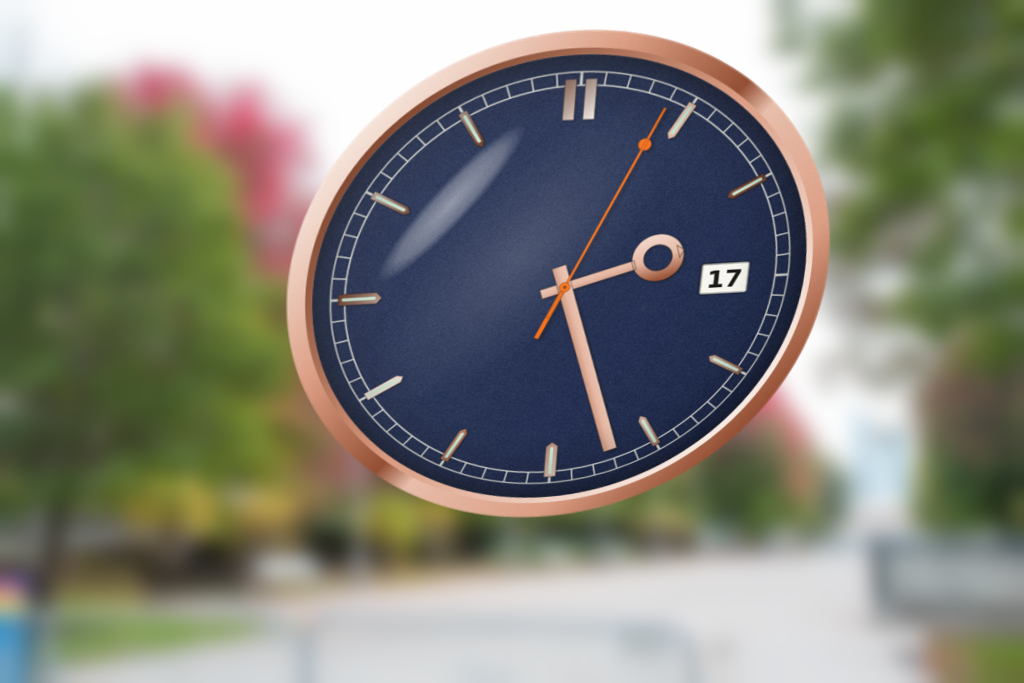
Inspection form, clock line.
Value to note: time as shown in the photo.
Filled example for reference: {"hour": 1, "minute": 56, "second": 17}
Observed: {"hour": 2, "minute": 27, "second": 4}
